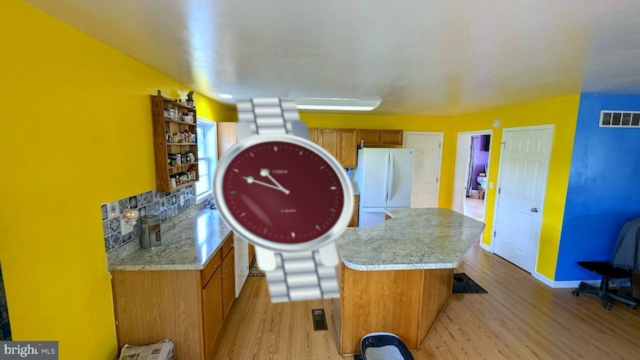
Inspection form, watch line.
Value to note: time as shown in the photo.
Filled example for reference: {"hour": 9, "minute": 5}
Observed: {"hour": 10, "minute": 49}
